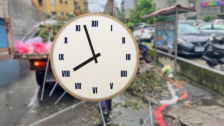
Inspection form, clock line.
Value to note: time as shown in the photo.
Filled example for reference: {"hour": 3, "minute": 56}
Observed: {"hour": 7, "minute": 57}
